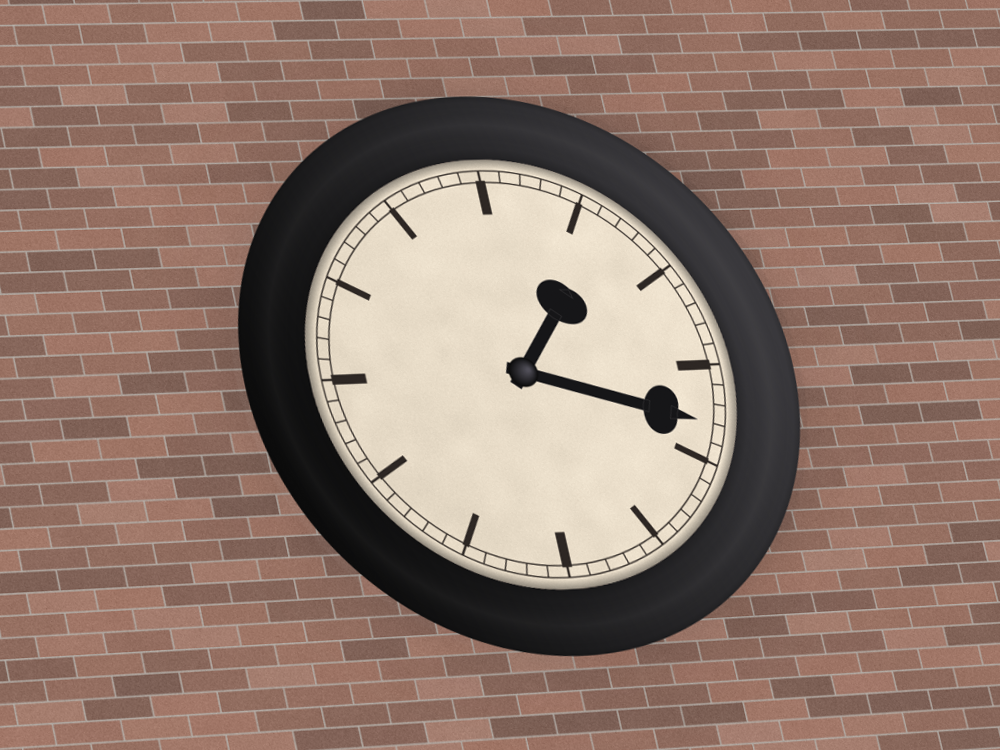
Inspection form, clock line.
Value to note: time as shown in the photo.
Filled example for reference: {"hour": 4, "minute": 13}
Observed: {"hour": 1, "minute": 18}
